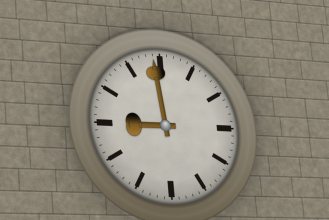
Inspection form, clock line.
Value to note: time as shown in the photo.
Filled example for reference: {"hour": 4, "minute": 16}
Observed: {"hour": 8, "minute": 59}
